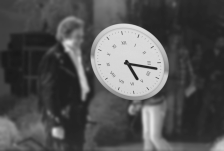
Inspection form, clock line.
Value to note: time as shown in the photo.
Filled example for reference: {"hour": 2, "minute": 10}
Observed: {"hour": 5, "minute": 17}
